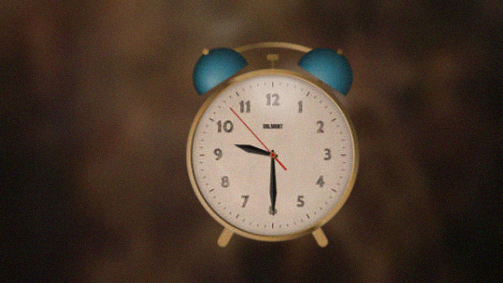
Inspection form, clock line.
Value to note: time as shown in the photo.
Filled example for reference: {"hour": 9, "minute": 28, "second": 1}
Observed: {"hour": 9, "minute": 29, "second": 53}
